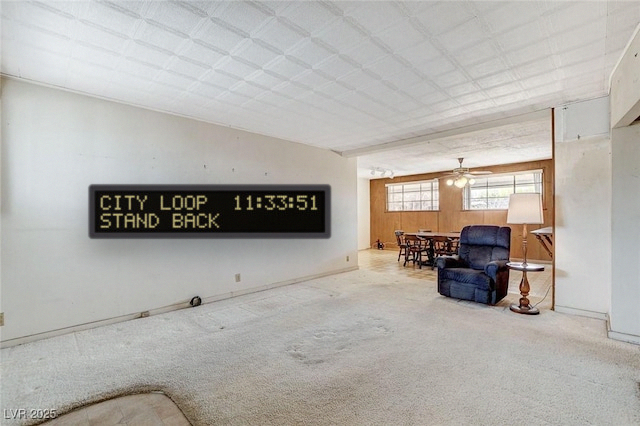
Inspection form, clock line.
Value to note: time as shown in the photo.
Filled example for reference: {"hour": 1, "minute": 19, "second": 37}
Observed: {"hour": 11, "minute": 33, "second": 51}
